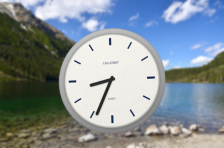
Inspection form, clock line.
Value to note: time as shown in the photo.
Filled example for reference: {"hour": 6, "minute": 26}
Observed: {"hour": 8, "minute": 34}
